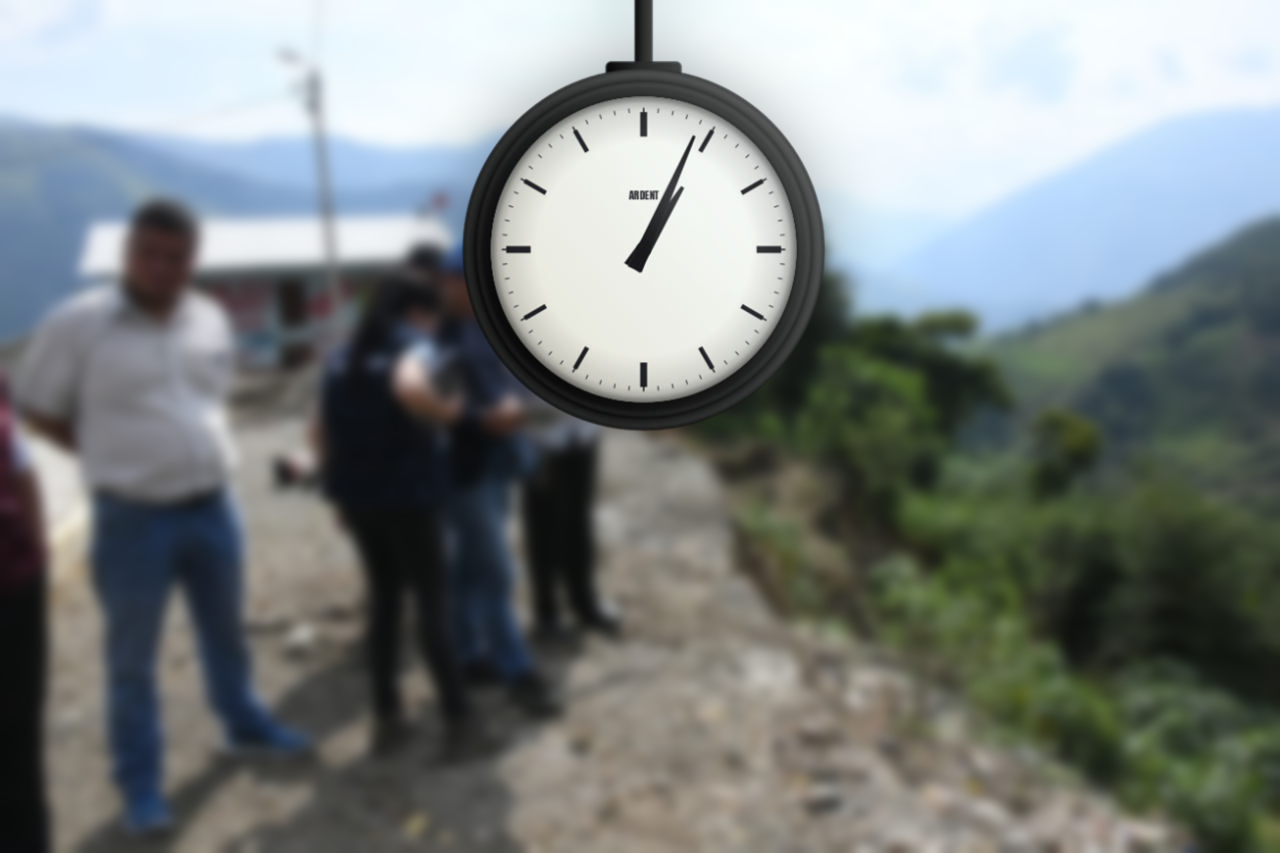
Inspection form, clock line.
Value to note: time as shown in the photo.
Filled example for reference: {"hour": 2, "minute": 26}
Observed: {"hour": 1, "minute": 4}
